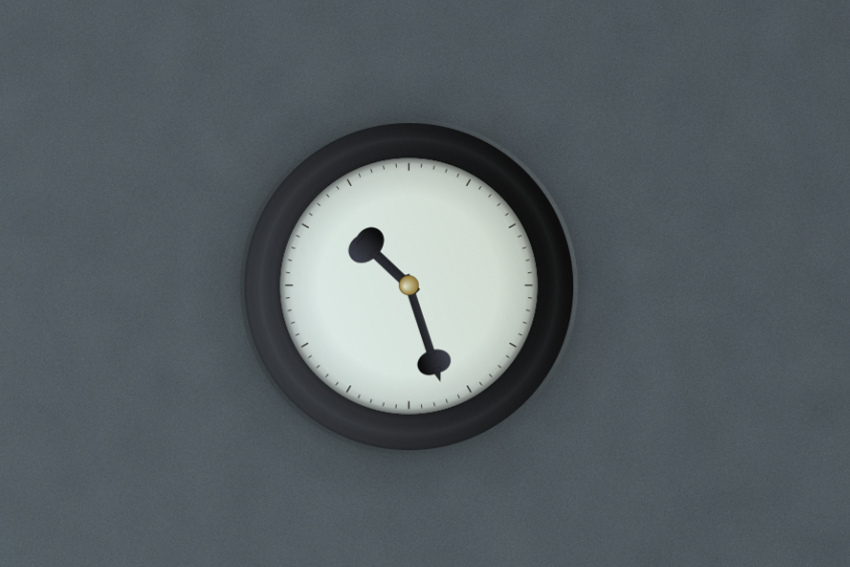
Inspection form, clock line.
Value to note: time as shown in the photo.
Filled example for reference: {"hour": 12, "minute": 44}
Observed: {"hour": 10, "minute": 27}
